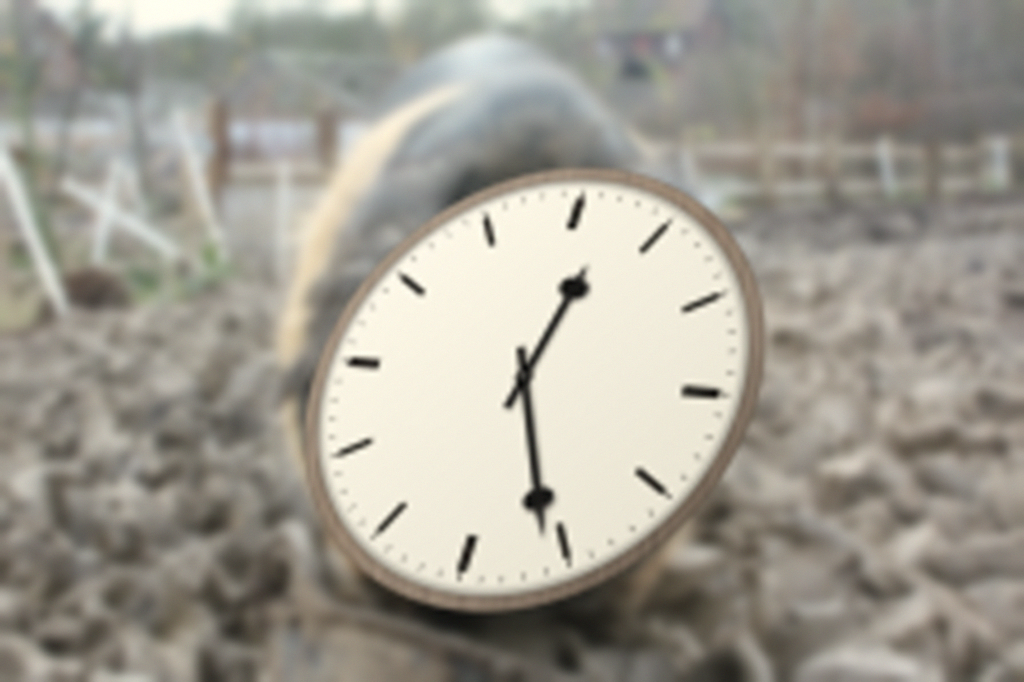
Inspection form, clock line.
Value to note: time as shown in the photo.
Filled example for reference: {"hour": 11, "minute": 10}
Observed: {"hour": 12, "minute": 26}
